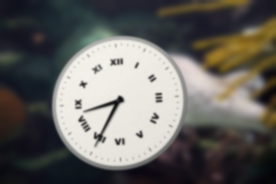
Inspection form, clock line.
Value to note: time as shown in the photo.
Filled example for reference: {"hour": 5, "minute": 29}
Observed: {"hour": 8, "minute": 35}
